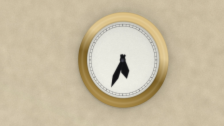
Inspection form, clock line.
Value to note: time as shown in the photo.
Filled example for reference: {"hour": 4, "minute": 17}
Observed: {"hour": 5, "minute": 34}
